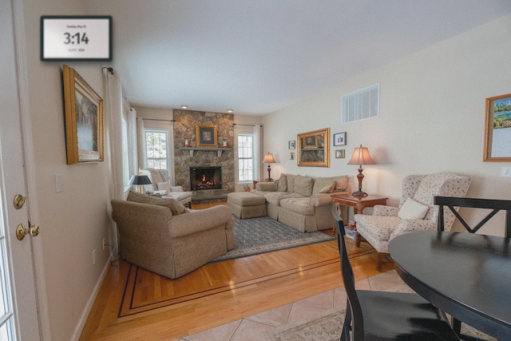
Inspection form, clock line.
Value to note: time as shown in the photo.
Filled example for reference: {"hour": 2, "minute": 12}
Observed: {"hour": 3, "minute": 14}
